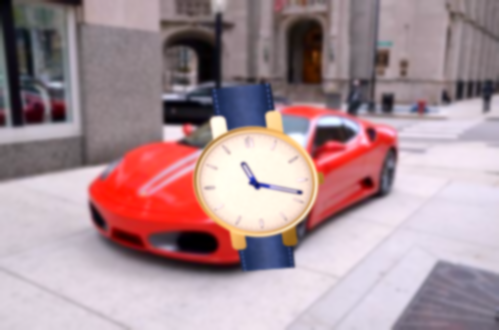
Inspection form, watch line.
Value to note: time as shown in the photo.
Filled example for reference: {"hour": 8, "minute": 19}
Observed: {"hour": 11, "minute": 18}
